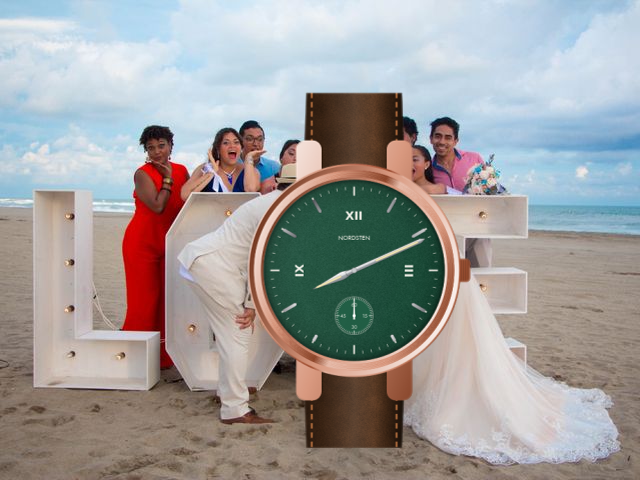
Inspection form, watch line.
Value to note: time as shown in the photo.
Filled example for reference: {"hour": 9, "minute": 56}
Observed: {"hour": 8, "minute": 11}
